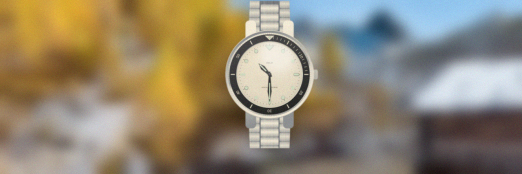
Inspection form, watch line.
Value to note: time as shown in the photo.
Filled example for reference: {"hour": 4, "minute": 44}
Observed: {"hour": 10, "minute": 30}
